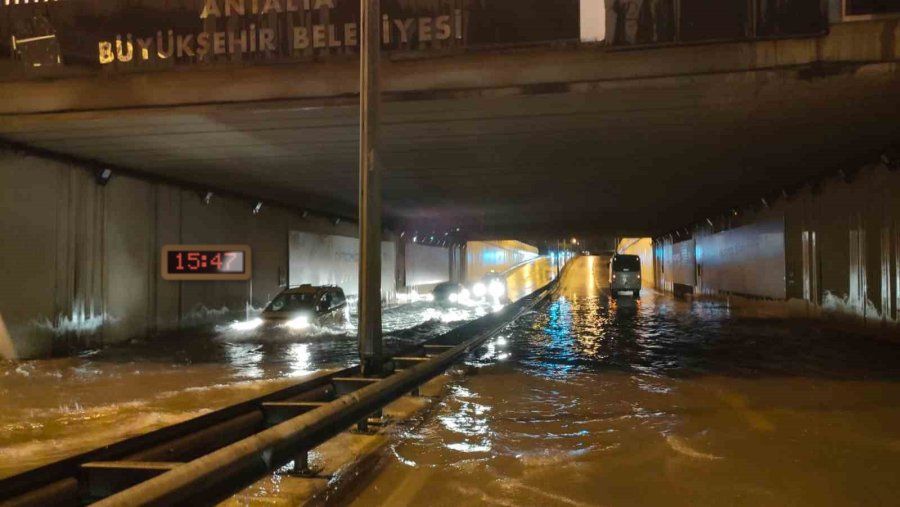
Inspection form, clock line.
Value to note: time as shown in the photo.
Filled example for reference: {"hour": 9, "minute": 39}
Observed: {"hour": 15, "minute": 47}
